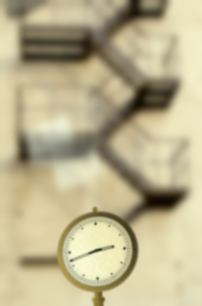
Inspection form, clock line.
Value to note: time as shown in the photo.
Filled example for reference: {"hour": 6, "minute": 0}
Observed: {"hour": 2, "minute": 42}
